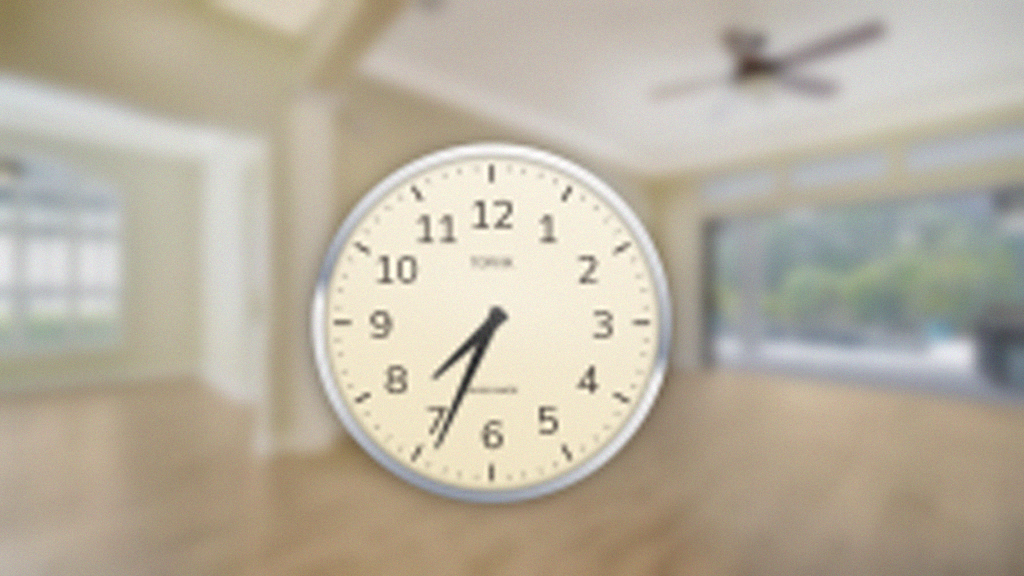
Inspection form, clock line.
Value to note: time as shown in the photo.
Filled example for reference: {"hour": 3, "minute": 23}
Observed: {"hour": 7, "minute": 34}
